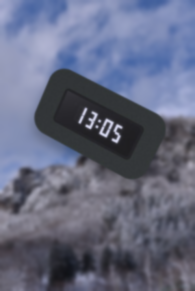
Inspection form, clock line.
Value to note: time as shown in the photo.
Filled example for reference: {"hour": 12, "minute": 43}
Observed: {"hour": 13, "minute": 5}
